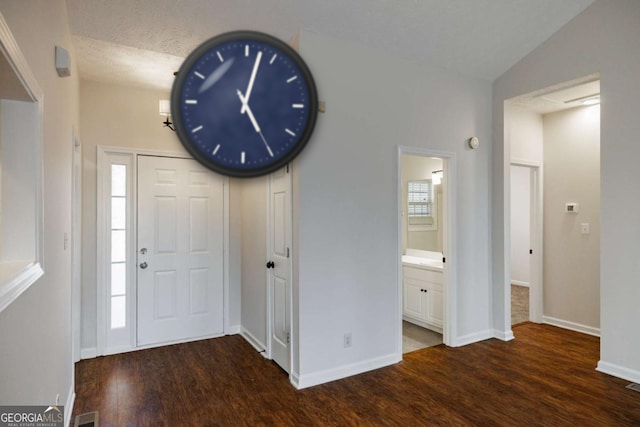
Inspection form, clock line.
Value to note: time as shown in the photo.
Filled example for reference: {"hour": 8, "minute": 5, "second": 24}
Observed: {"hour": 5, "minute": 2, "second": 25}
